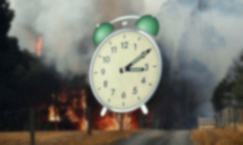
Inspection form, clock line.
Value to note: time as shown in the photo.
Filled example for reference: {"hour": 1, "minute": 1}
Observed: {"hour": 3, "minute": 10}
